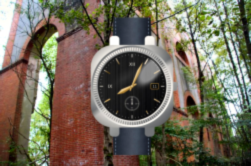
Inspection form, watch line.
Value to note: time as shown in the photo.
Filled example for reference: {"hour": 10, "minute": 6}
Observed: {"hour": 8, "minute": 4}
